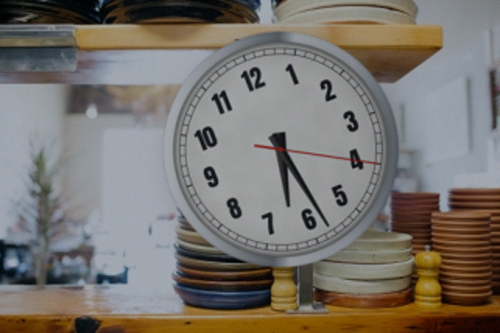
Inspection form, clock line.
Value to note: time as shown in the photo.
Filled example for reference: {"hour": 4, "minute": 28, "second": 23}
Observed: {"hour": 6, "minute": 28, "second": 20}
